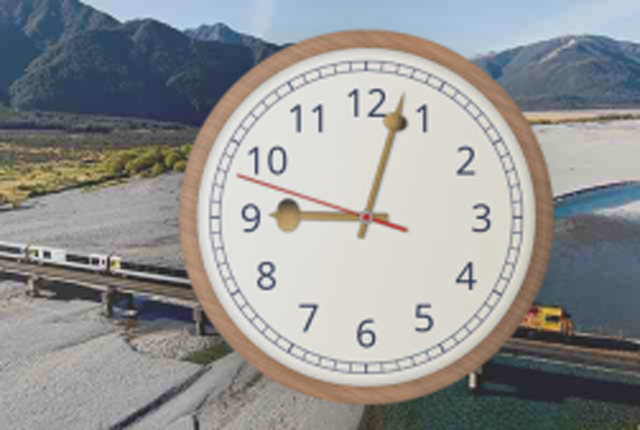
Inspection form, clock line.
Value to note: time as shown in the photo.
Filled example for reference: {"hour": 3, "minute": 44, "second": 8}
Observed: {"hour": 9, "minute": 2, "second": 48}
